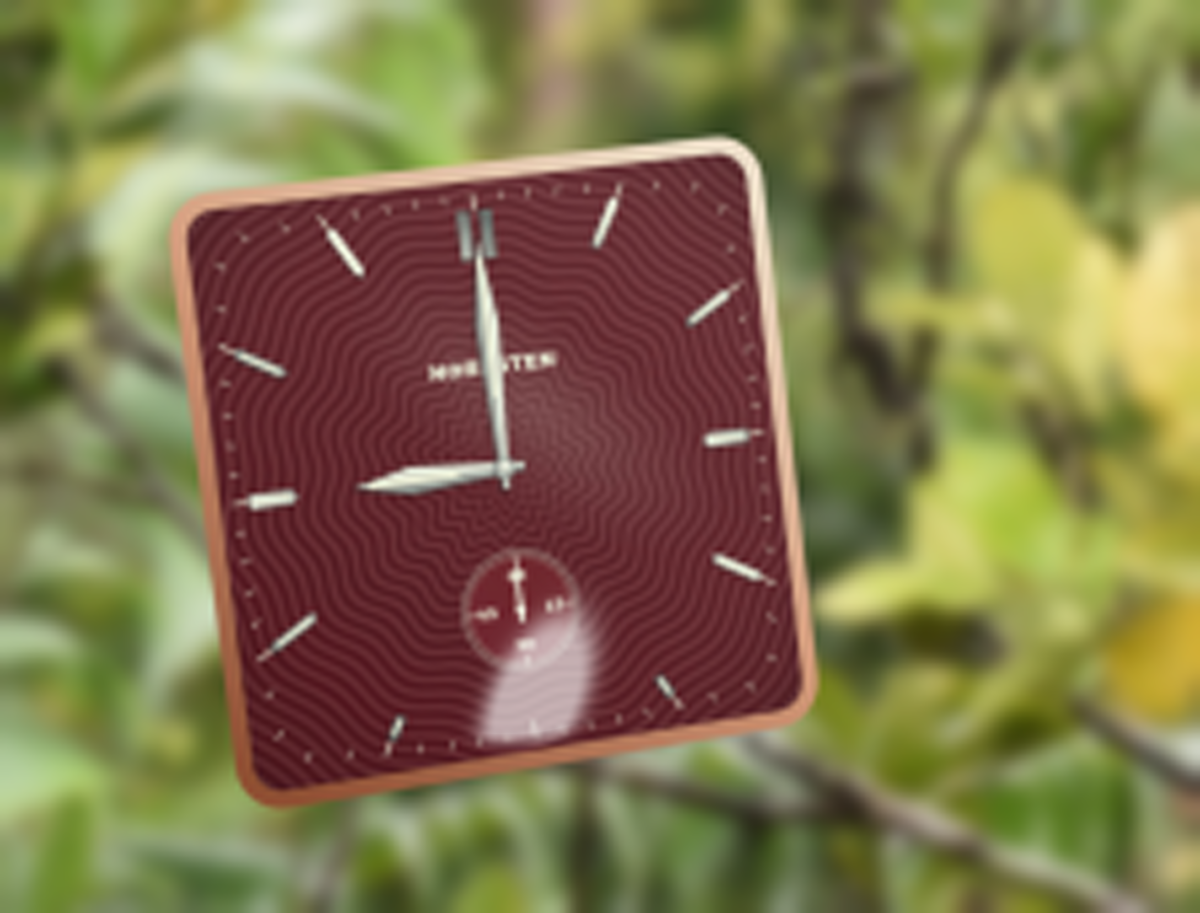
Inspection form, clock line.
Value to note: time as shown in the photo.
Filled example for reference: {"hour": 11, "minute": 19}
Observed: {"hour": 9, "minute": 0}
